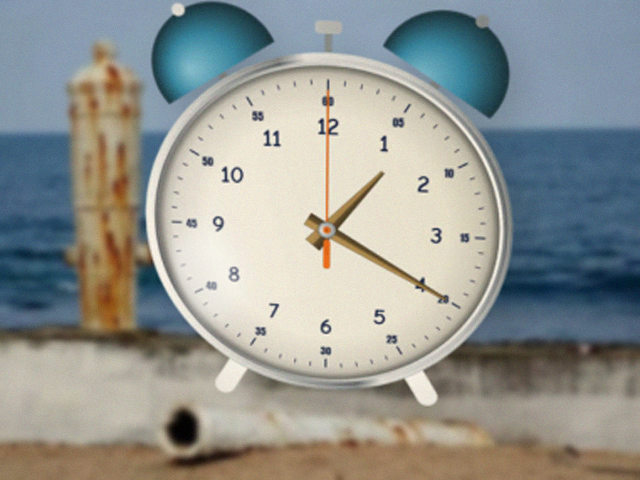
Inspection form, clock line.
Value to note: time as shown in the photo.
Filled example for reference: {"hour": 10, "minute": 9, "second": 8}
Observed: {"hour": 1, "minute": 20, "second": 0}
